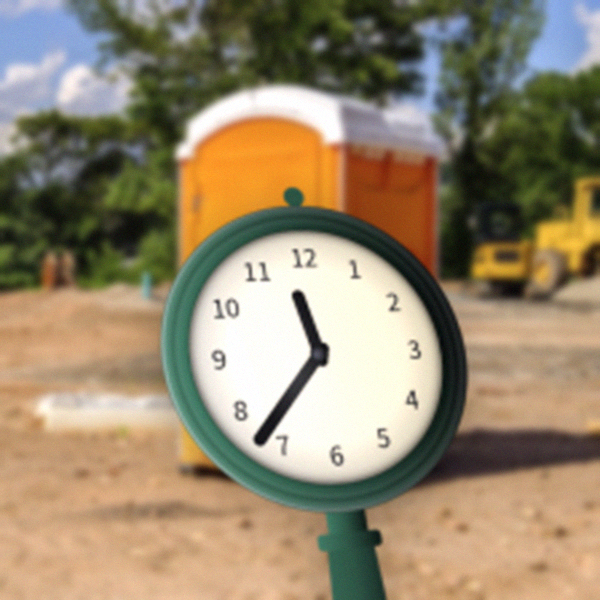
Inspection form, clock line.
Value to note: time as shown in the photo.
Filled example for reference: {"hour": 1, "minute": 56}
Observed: {"hour": 11, "minute": 37}
